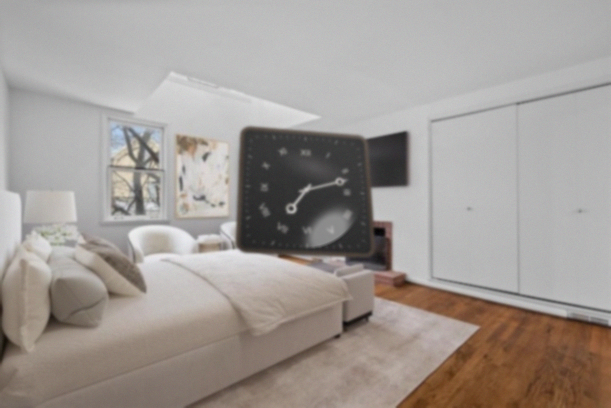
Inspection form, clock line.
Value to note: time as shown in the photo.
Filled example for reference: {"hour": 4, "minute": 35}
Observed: {"hour": 7, "minute": 12}
